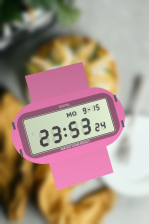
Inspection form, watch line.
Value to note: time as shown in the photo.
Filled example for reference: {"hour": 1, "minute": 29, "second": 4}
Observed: {"hour": 23, "minute": 53, "second": 24}
